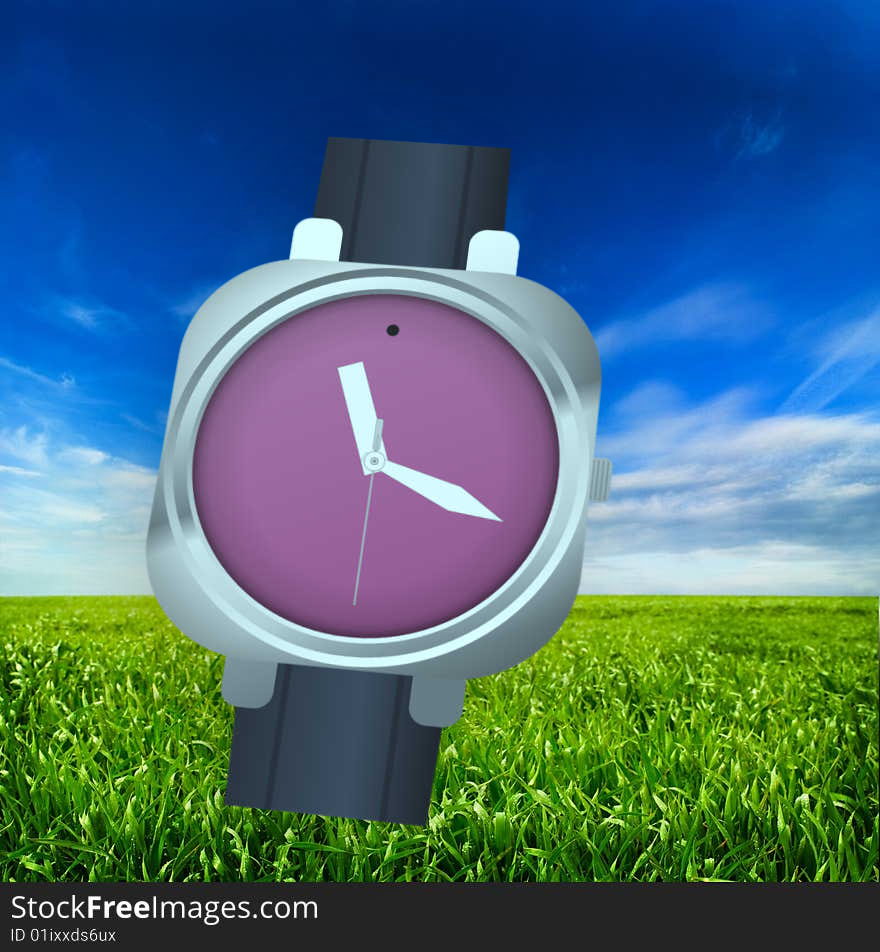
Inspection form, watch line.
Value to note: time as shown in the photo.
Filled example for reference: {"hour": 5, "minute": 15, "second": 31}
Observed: {"hour": 11, "minute": 18, "second": 30}
